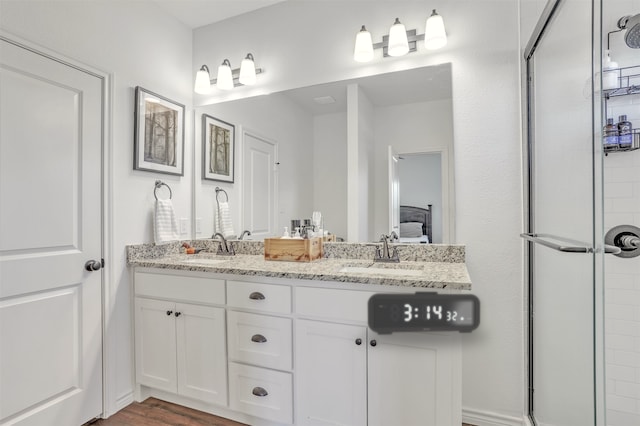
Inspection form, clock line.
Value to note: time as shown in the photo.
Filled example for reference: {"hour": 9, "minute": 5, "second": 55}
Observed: {"hour": 3, "minute": 14, "second": 32}
